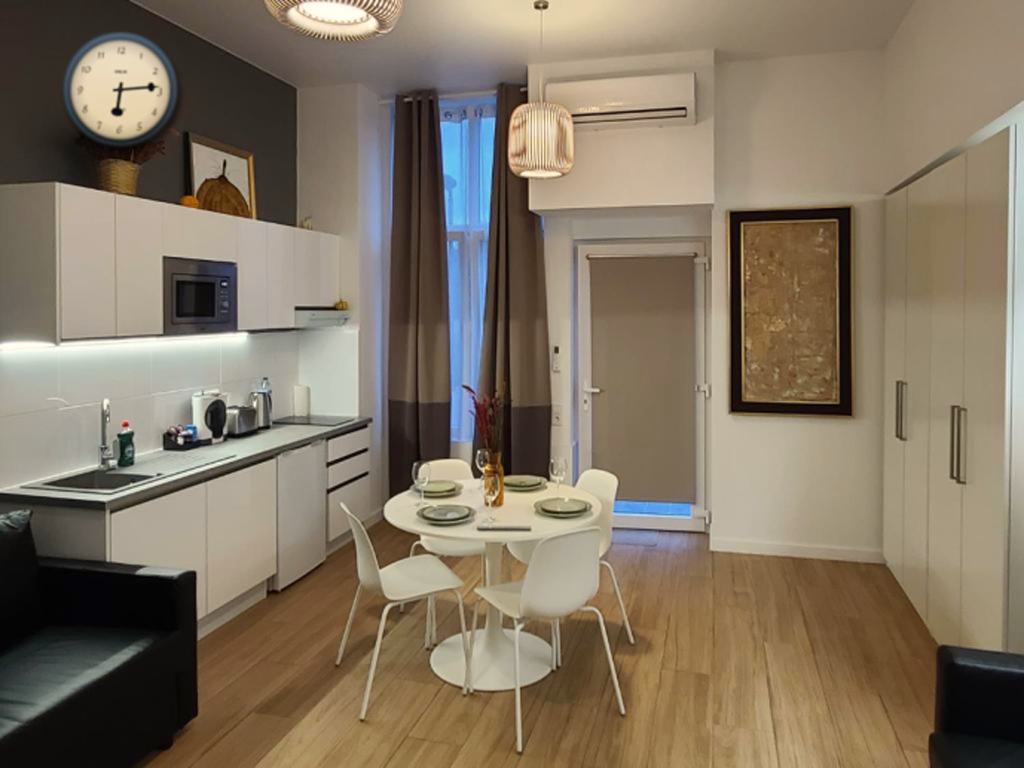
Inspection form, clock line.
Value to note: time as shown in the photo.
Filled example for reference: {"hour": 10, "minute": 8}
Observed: {"hour": 6, "minute": 14}
